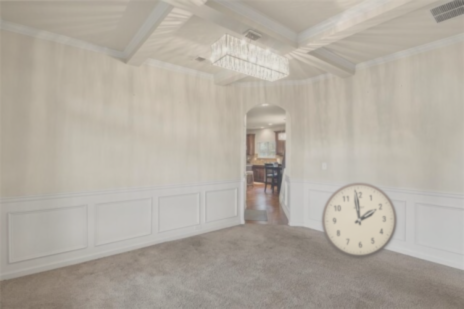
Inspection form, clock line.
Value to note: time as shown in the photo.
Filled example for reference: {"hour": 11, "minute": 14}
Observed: {"hour": 1, "minute": 59}
